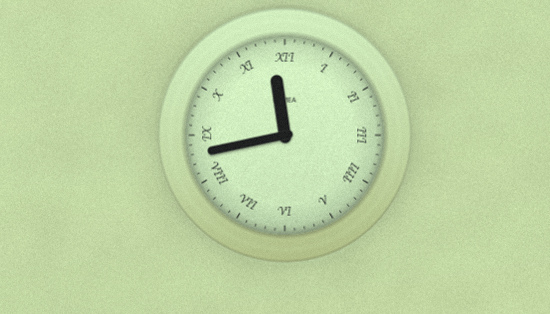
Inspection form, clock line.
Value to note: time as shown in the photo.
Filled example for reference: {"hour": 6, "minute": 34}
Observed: {"hour": 11, "minute": 43}
